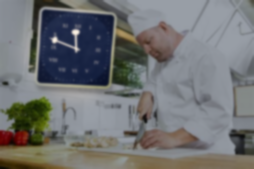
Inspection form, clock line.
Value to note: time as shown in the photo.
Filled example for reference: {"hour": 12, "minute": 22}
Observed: {"hour": 11, "minute": 48}
